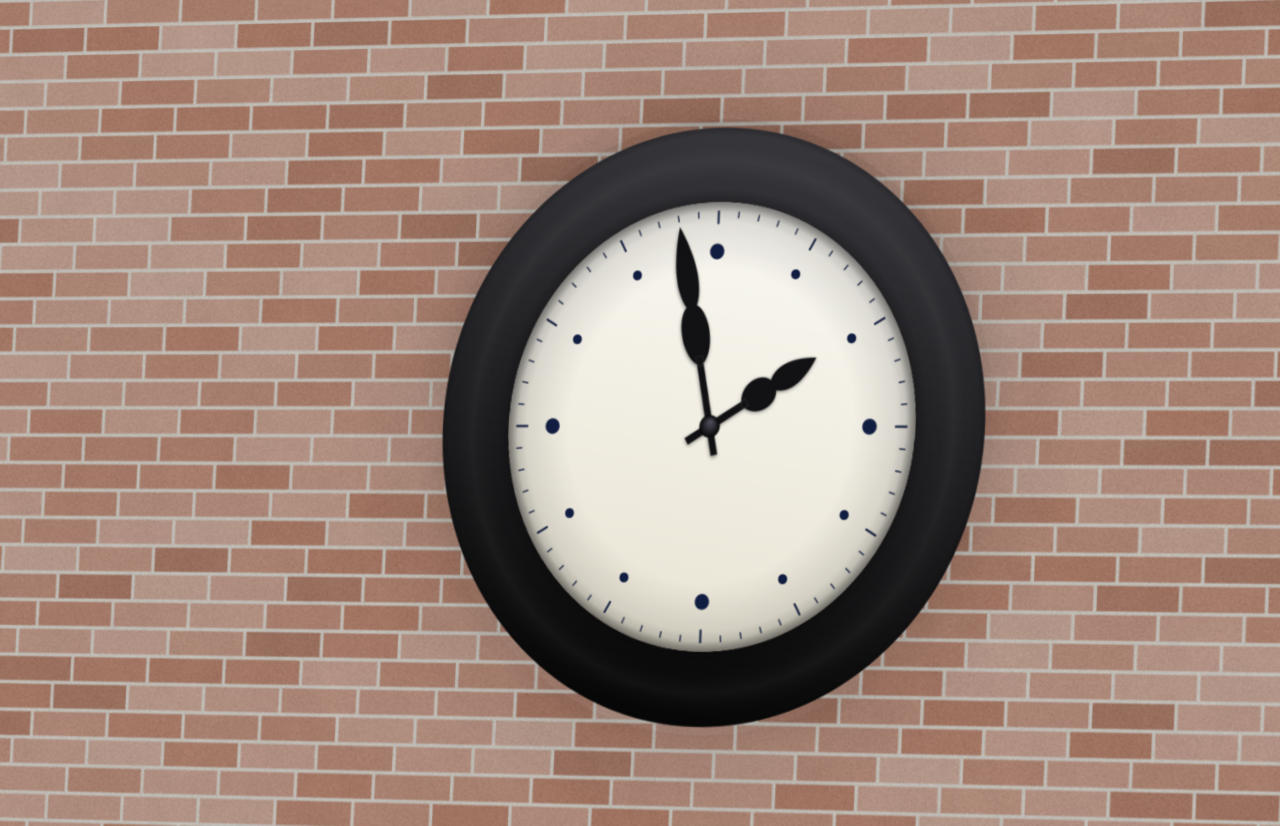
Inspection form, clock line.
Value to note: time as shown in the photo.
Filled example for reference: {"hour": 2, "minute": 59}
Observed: {"hour": 1, "minute": 58}
